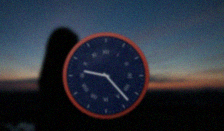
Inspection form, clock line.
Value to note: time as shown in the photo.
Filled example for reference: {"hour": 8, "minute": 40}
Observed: {"hour": 9, "minute": 23}
